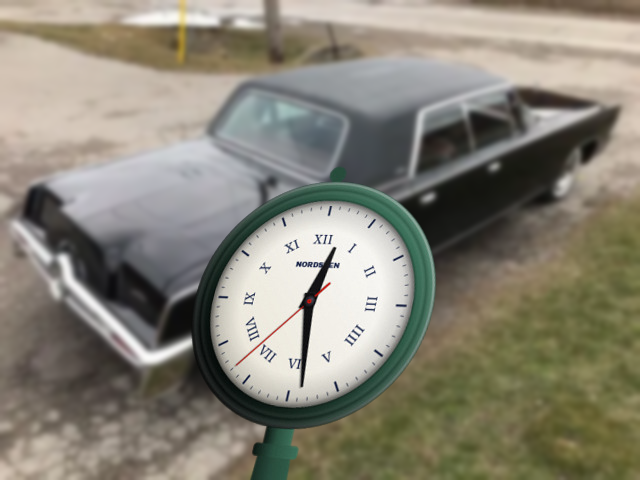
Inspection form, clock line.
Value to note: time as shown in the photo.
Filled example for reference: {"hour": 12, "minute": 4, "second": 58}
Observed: {"hour": 12, "minute": 28, "second": 37}
